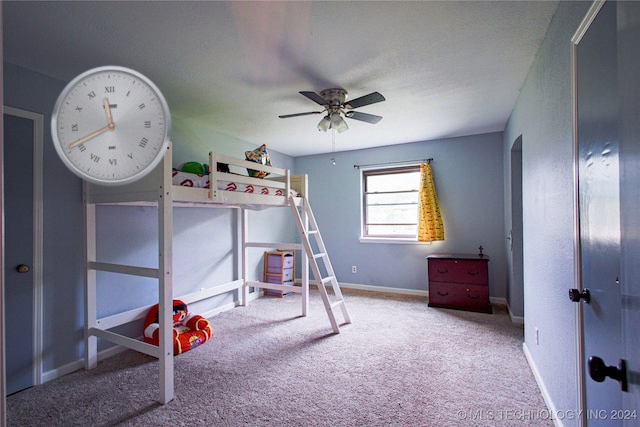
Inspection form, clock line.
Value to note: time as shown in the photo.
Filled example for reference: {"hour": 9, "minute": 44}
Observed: {"hour": 11, "minute": 41}
